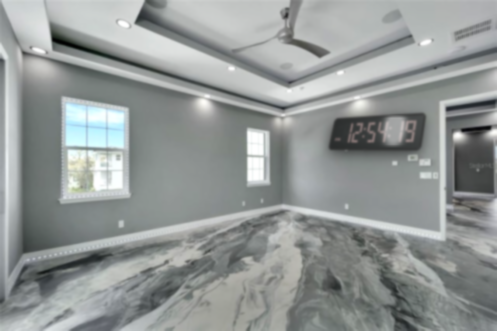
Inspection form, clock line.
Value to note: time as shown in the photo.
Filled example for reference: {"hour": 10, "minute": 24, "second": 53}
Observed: {"hour": 12, "minute": 54, "second": 19}
